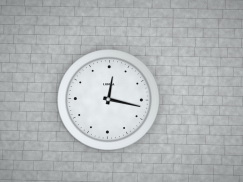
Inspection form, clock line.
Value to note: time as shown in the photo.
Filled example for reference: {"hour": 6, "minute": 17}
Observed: {"hour": 12, "minute": 17}
